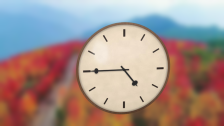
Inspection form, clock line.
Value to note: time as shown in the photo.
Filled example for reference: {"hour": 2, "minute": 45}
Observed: {"hour": 4, "minute": 45}
